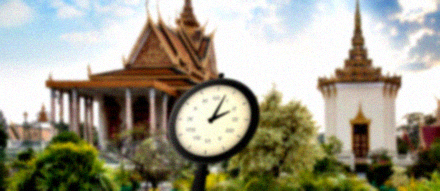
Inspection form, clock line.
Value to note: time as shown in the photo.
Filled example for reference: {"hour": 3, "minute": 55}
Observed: {"hour": 2, "minute": 3}
